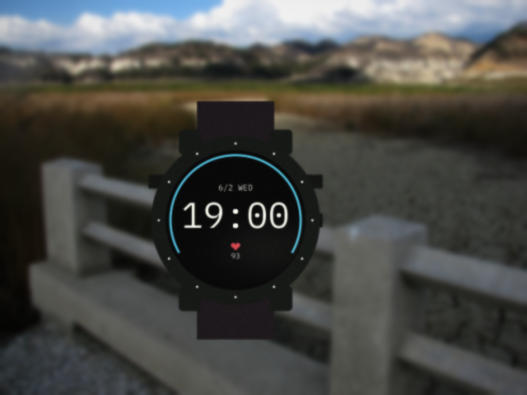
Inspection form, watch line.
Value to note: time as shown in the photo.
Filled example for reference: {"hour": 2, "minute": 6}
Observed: {"hour": 19, "minute": 0}
